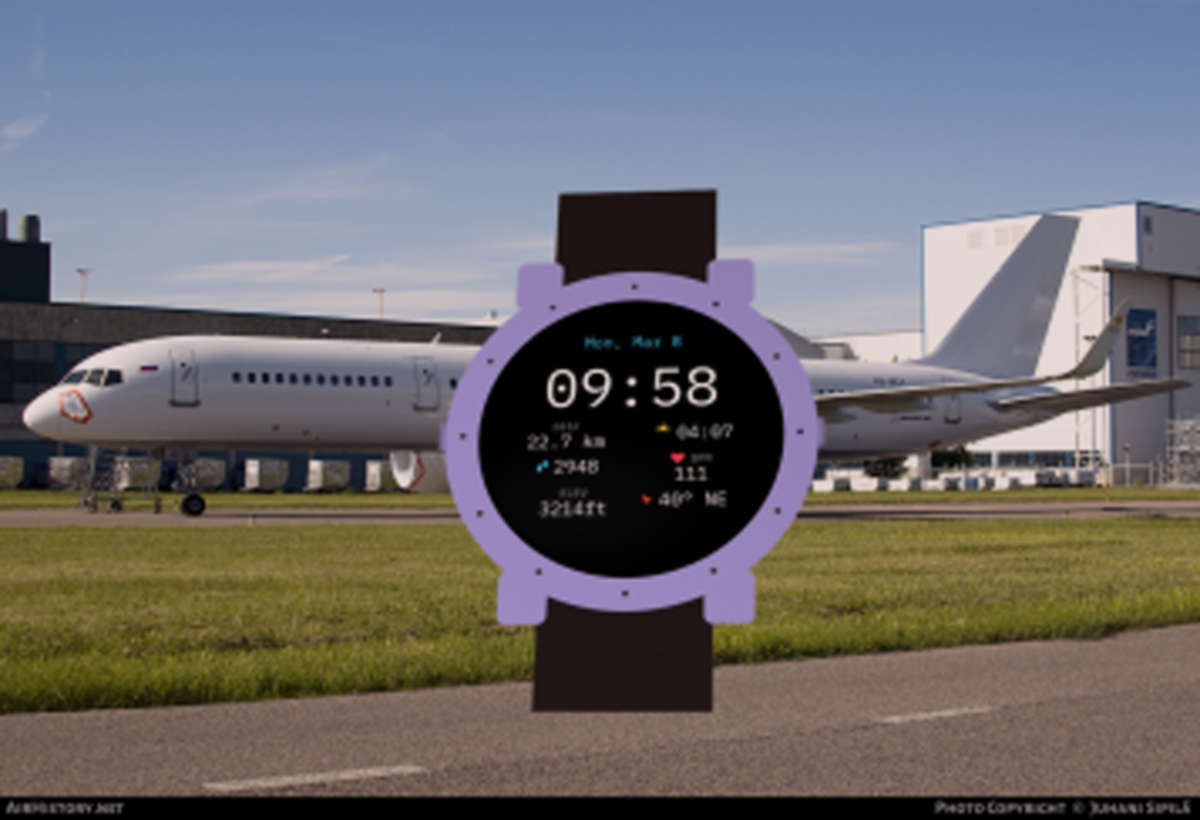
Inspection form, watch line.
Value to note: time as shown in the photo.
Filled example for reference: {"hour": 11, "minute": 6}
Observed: {"hour": 9, "minute": 58}
